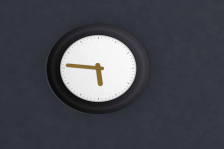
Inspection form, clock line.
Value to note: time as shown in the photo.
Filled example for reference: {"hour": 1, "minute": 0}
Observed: {"hour": 5, "minute": 46}
